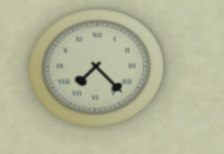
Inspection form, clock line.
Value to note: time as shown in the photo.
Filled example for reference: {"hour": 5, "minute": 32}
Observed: {"hour": 7, "minute": 23}
